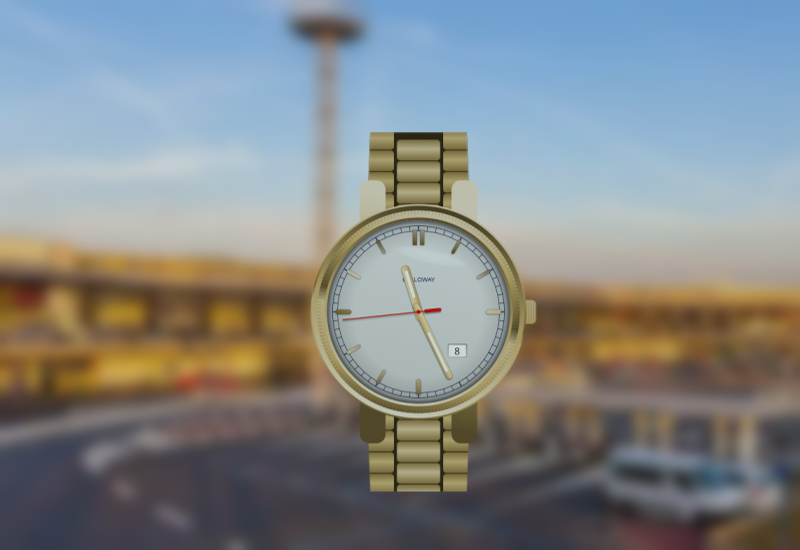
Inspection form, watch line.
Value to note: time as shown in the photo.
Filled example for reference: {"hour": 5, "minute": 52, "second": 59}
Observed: {"hour": 11, "minute": 25, "second": 44}
